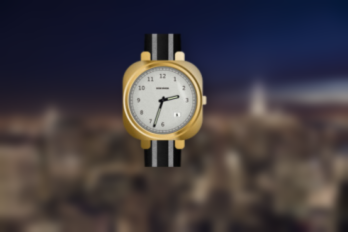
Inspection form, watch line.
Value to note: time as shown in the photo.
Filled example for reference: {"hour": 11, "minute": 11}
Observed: {"hour": 2, "minute": 33}
